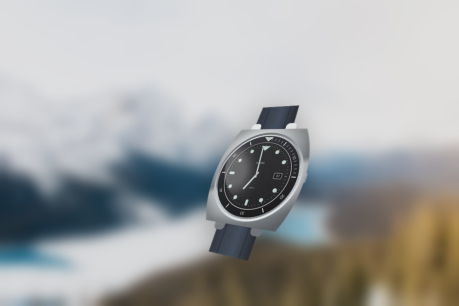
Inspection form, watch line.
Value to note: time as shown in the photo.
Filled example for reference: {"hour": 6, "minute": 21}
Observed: {"hour": 6, "minute": 59}
